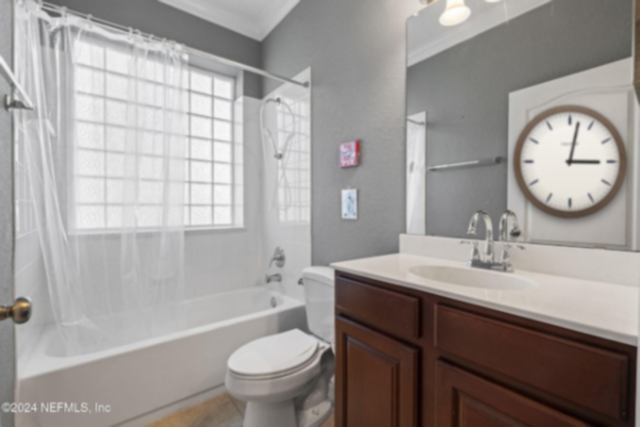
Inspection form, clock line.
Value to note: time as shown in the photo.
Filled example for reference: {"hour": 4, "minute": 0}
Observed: {"hour": 3, "minute": 2}
